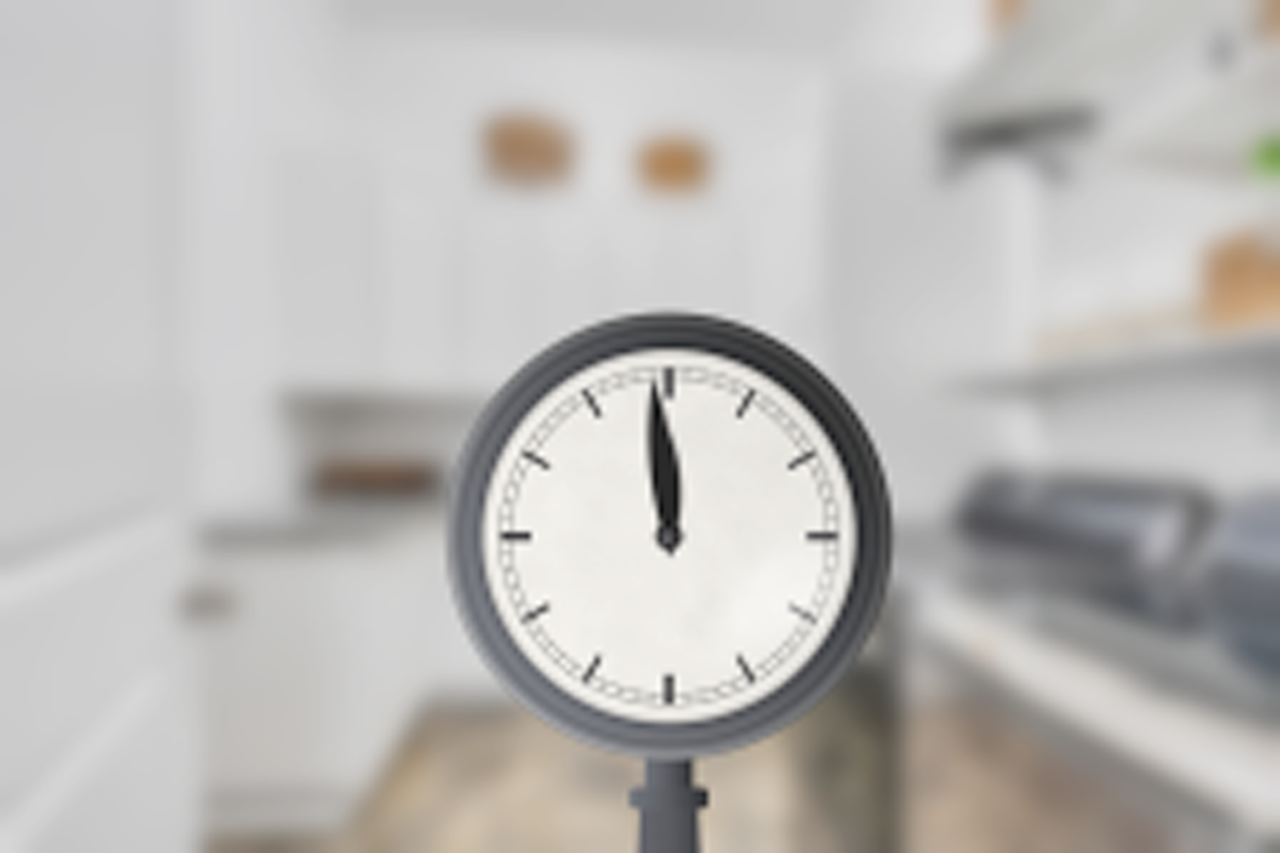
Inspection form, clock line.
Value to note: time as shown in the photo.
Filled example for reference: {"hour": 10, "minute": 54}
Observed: {"hour": 11, "minute": 59}
